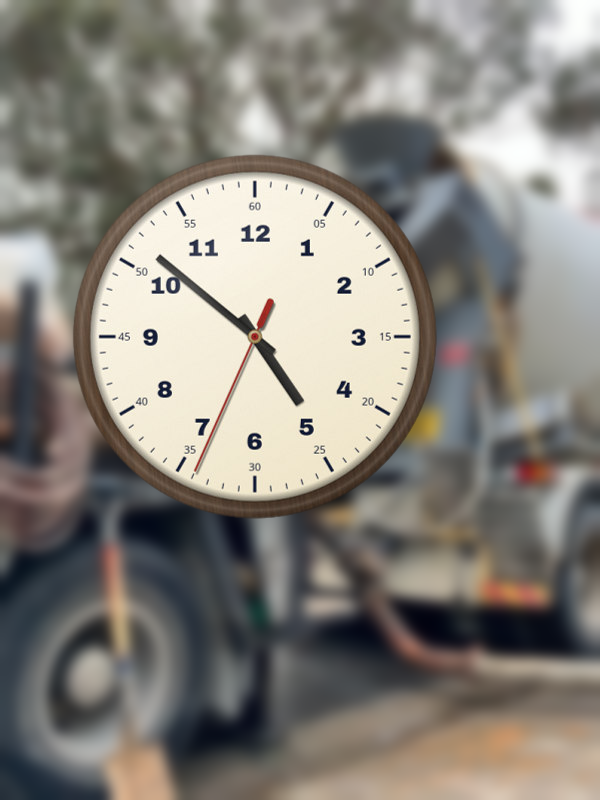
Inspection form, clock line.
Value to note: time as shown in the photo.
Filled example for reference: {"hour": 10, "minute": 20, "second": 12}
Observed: {"hour": 4, "minute": 51, "second": 34}
